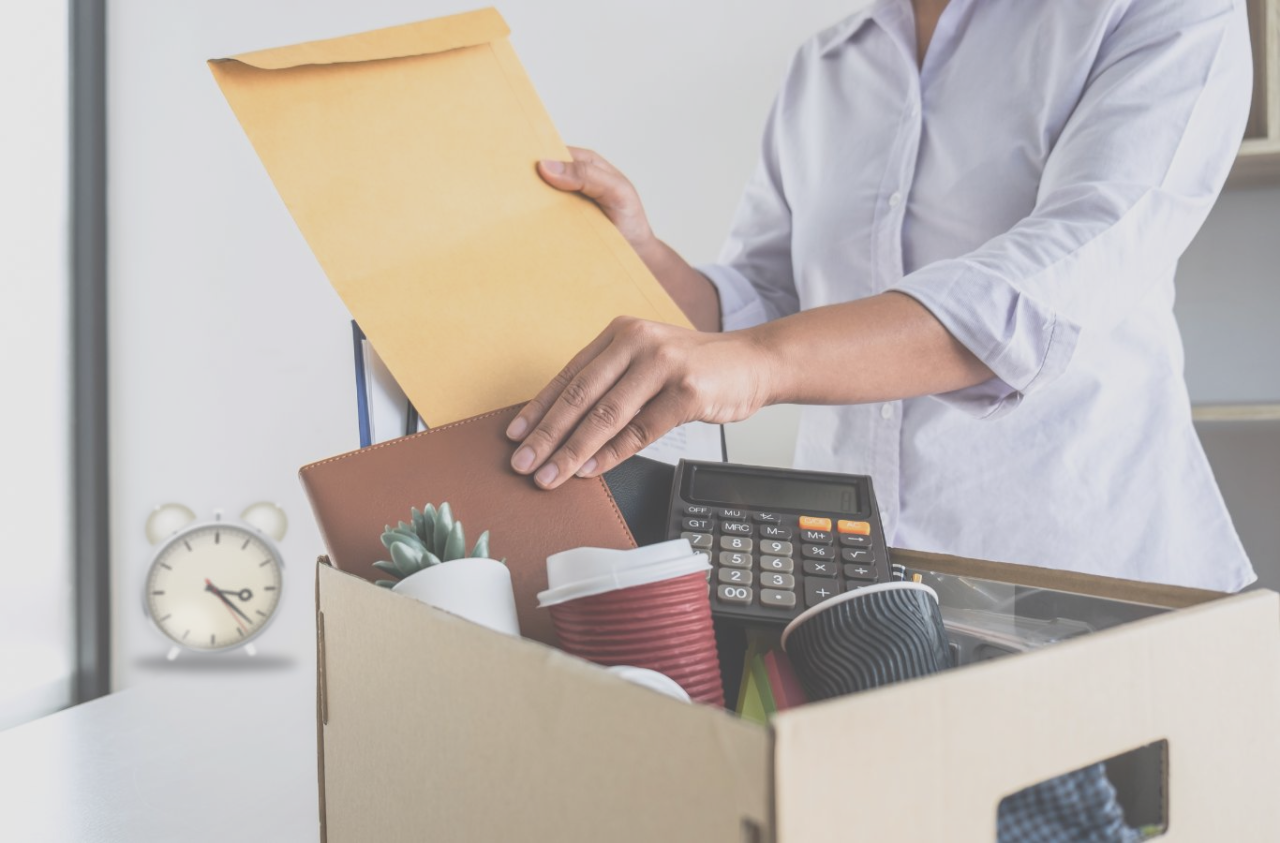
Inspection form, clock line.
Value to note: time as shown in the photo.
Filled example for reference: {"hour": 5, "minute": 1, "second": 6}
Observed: {"hour": 3, "minute": 22, "second": 24}
